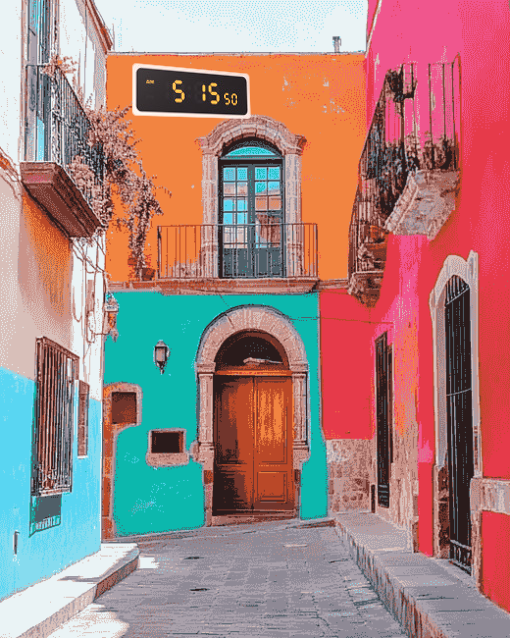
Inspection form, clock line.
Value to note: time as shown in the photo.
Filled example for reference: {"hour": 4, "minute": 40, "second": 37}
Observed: {"hour": 5, "minute": 15, "second": 50}
